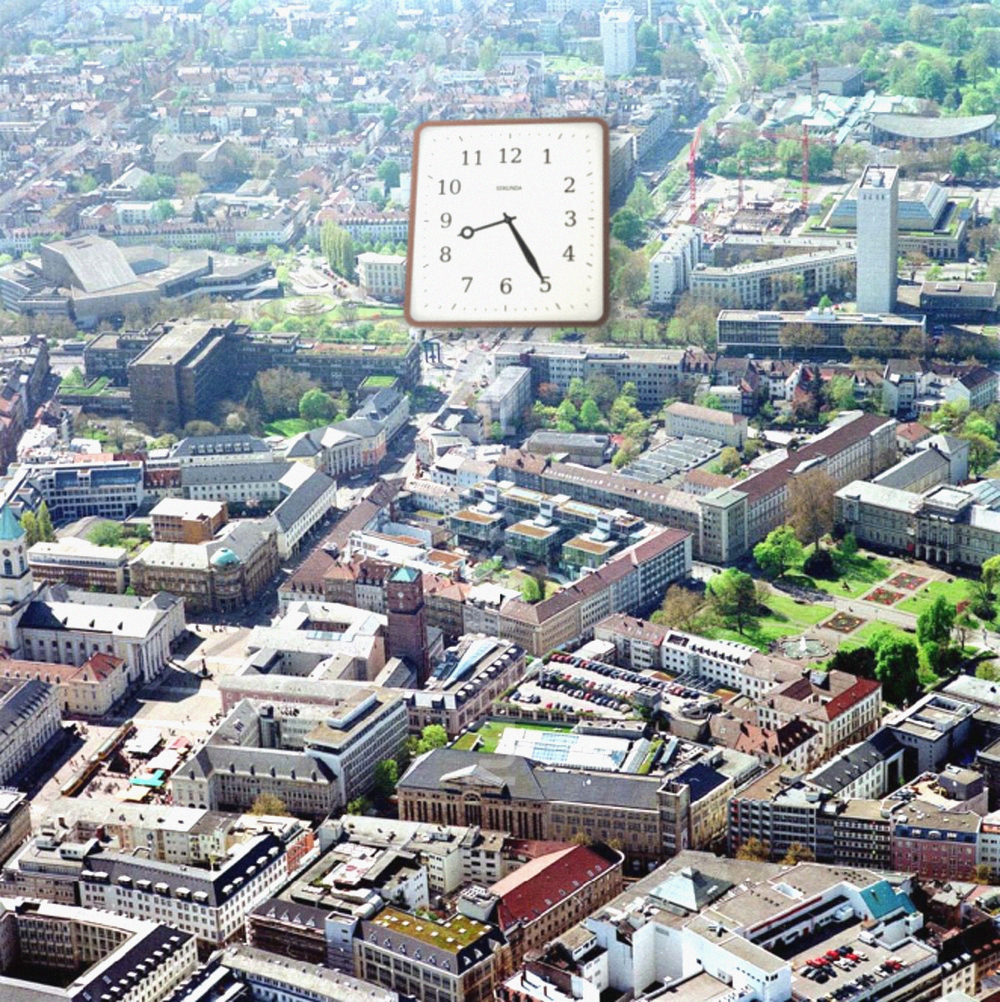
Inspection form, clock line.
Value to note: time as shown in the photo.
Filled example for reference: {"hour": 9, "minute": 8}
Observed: {"hour": 8, "minute": 25}
